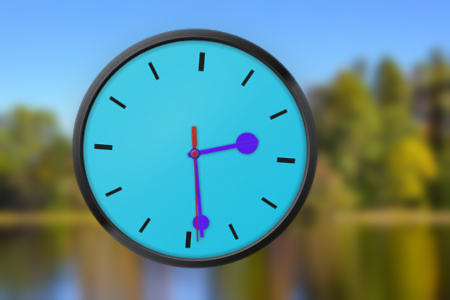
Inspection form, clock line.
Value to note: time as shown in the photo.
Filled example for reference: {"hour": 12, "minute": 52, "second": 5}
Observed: {"hour": 2, "minute": 28, "second": 29}
